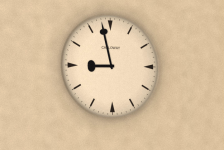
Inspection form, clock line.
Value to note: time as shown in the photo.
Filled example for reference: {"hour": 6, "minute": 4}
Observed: {"hour": 8, "minute": 58}
